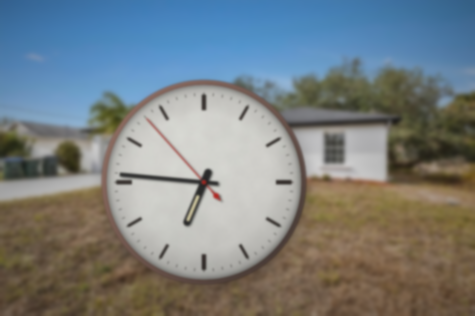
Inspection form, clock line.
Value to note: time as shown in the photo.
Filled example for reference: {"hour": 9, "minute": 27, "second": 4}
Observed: {"hour": 6, "minute": 45, "second": 53}
